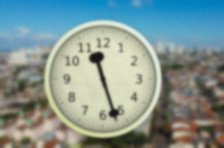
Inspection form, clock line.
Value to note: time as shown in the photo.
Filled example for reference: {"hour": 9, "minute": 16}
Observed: {"hour": 11, "minute": 27}
